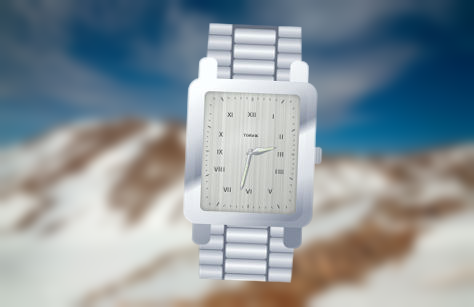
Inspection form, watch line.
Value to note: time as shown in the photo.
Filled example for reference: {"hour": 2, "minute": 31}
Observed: {"hour": 2, "minute": 32}
